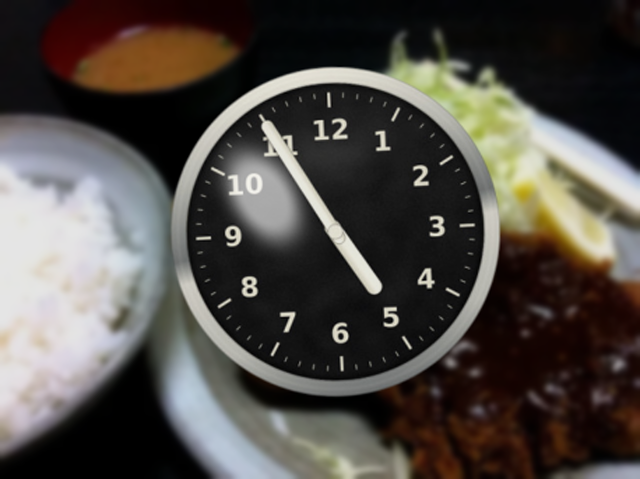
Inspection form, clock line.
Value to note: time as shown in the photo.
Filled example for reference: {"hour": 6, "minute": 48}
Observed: {"hour": 4, "minute": 55}
